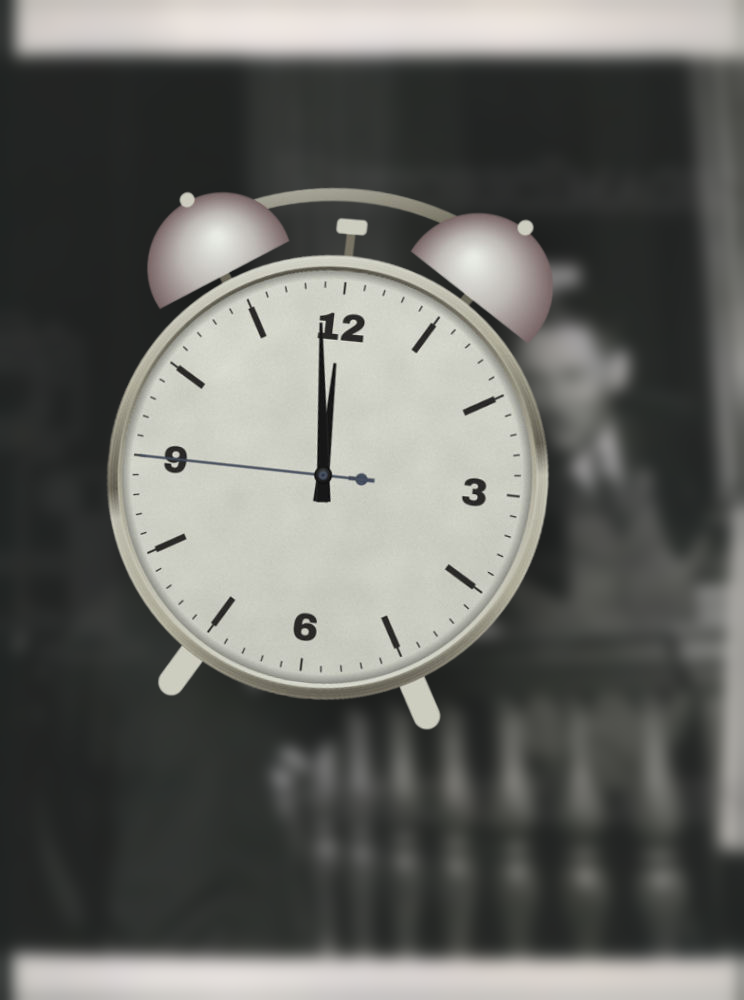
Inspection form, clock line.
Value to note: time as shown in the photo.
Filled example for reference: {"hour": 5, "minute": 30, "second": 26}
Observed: {"hour": 11, "minute": 58, "second": 45}
